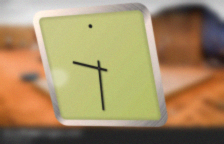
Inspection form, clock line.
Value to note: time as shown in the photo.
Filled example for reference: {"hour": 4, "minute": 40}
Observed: {"hour": 9, "minute": 31}
